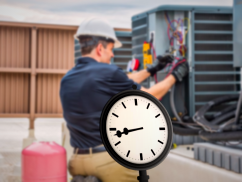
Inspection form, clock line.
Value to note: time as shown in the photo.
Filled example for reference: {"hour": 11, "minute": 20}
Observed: {"hour": 8, "minute": 43}
